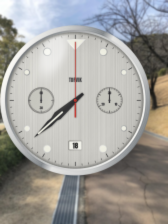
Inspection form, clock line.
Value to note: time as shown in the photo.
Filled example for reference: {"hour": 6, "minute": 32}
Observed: {"hour": 7, "minute": 38}
